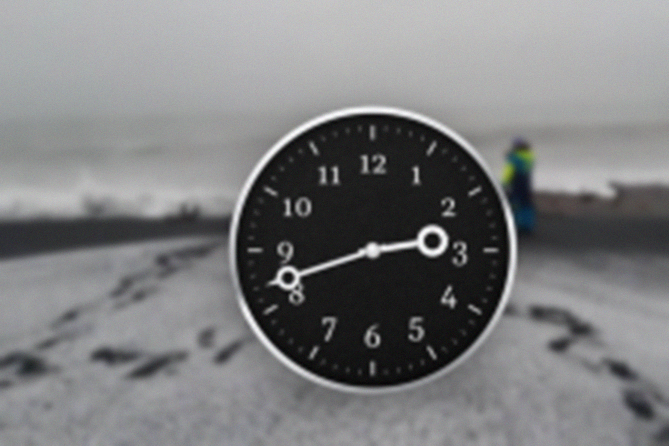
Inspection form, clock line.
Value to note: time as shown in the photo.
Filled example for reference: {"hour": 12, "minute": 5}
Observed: {"hour": 2, "minute": 42}
